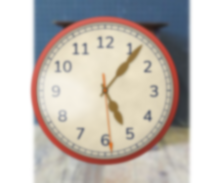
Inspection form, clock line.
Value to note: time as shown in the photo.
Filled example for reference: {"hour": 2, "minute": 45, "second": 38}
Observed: {"hour": 5, "minute": 6, "second": 29}
